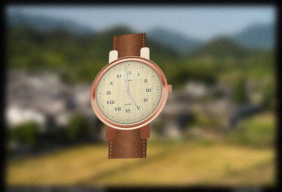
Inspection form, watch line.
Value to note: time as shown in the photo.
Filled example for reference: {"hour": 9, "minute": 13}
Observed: {"hour": 4, "minute": 59}
